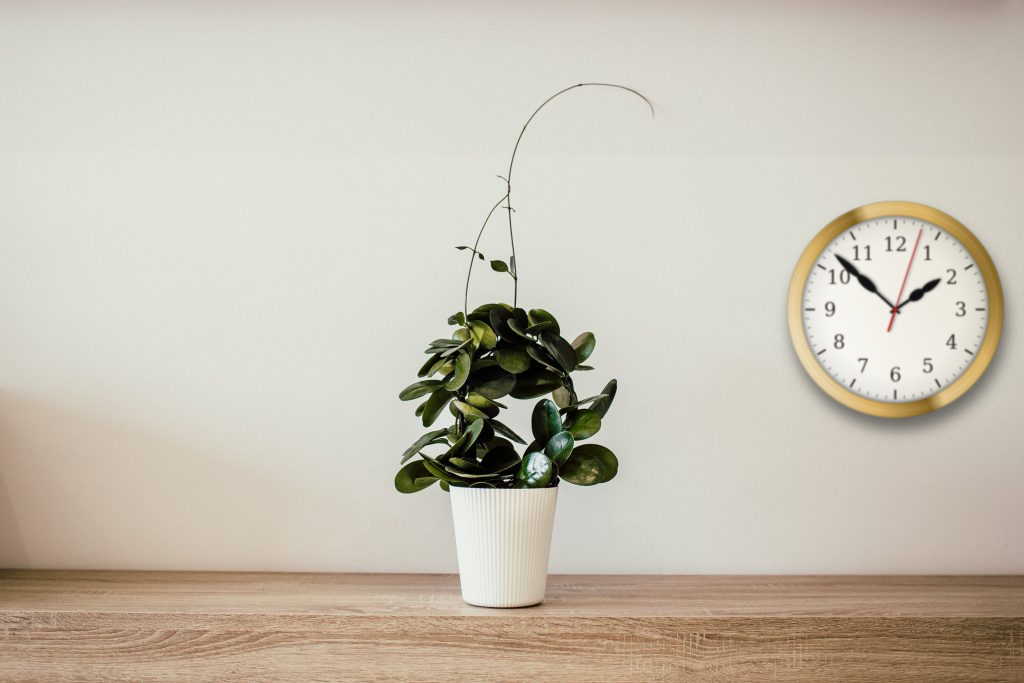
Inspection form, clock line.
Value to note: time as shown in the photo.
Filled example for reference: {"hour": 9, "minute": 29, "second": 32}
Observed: {"hour": 1, "minute": 52, "second": 3}
